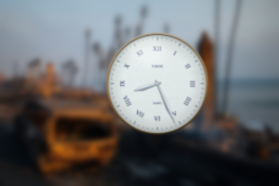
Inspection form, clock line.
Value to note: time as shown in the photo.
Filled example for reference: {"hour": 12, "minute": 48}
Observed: {"hour": 8, "minute": 26}
